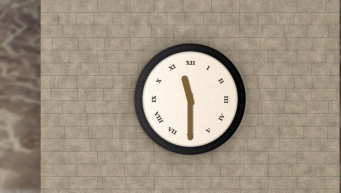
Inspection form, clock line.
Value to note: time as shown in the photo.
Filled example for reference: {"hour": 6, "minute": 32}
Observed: {"hour": 11, "minute": 30}
